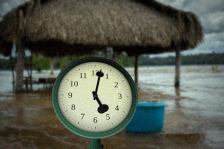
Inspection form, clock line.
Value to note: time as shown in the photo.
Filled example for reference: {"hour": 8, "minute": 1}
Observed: {"hour": 5, "minute": 2}
